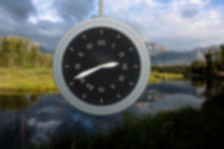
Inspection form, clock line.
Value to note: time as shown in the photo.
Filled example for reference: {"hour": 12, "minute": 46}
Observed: {"hour": 2, "minute": 41}
